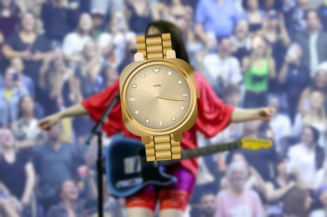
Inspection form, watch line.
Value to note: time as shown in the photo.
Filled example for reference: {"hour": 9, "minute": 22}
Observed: {"hour": 3, "minute": 17}
